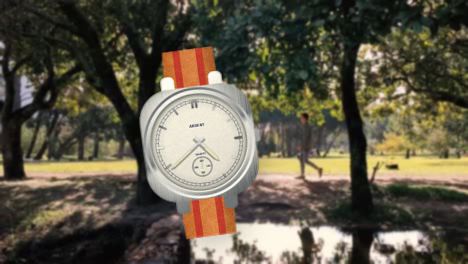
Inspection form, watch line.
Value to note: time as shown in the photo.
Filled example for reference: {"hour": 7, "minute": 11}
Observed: {"hour": 4, "minute": 39}
